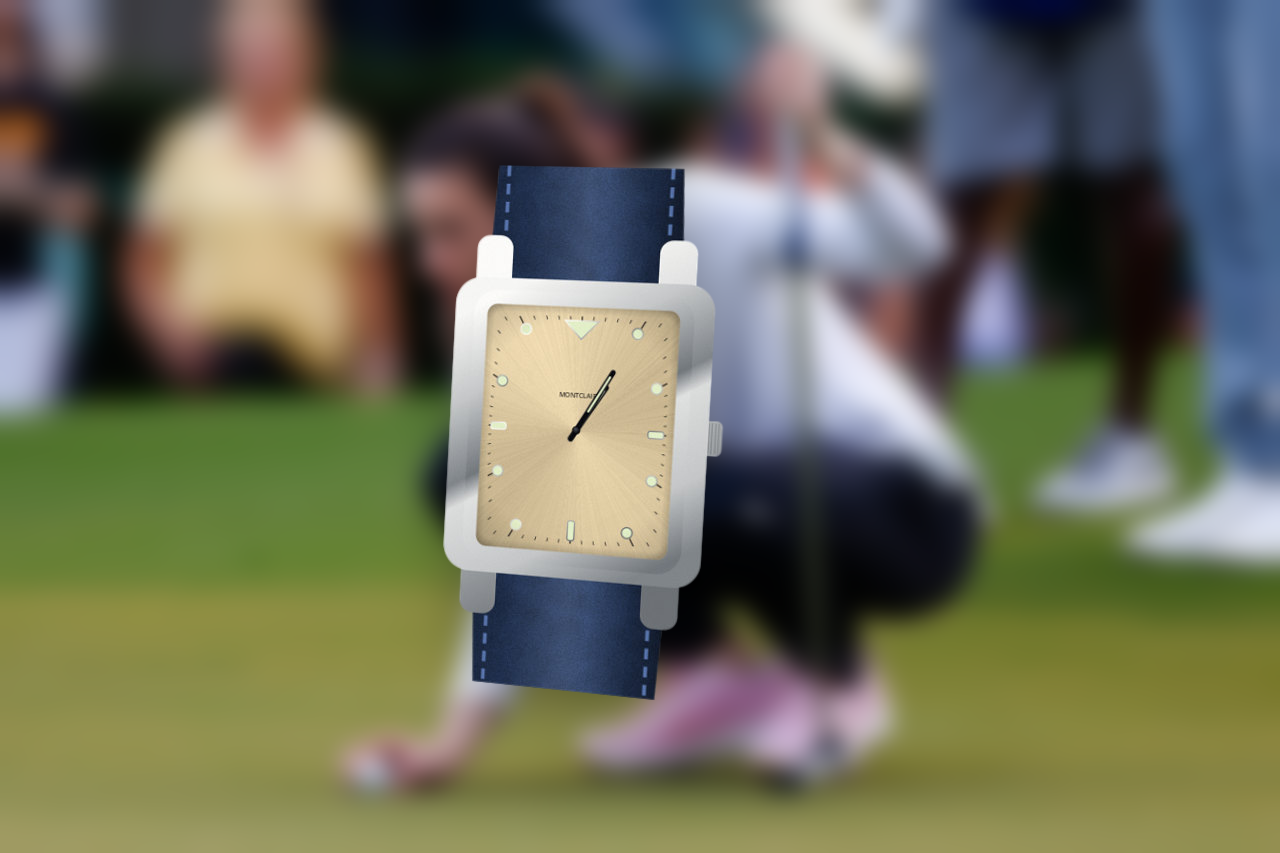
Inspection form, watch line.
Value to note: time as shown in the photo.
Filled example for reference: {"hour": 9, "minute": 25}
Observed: {"hour": 1, "minute": 5}
